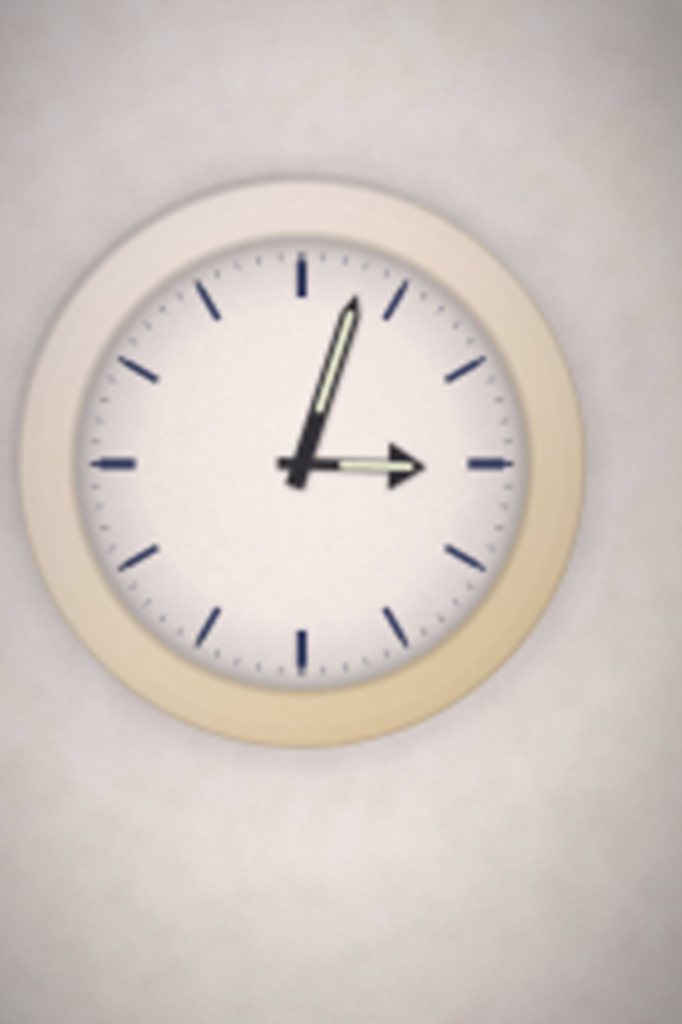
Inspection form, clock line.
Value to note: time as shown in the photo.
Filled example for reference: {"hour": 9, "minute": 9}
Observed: {"hour": 3, "minute": 3}
